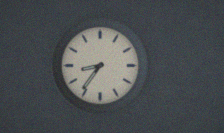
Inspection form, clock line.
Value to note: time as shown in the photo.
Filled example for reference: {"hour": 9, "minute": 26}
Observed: {"hour": 8, "minute": 36}
